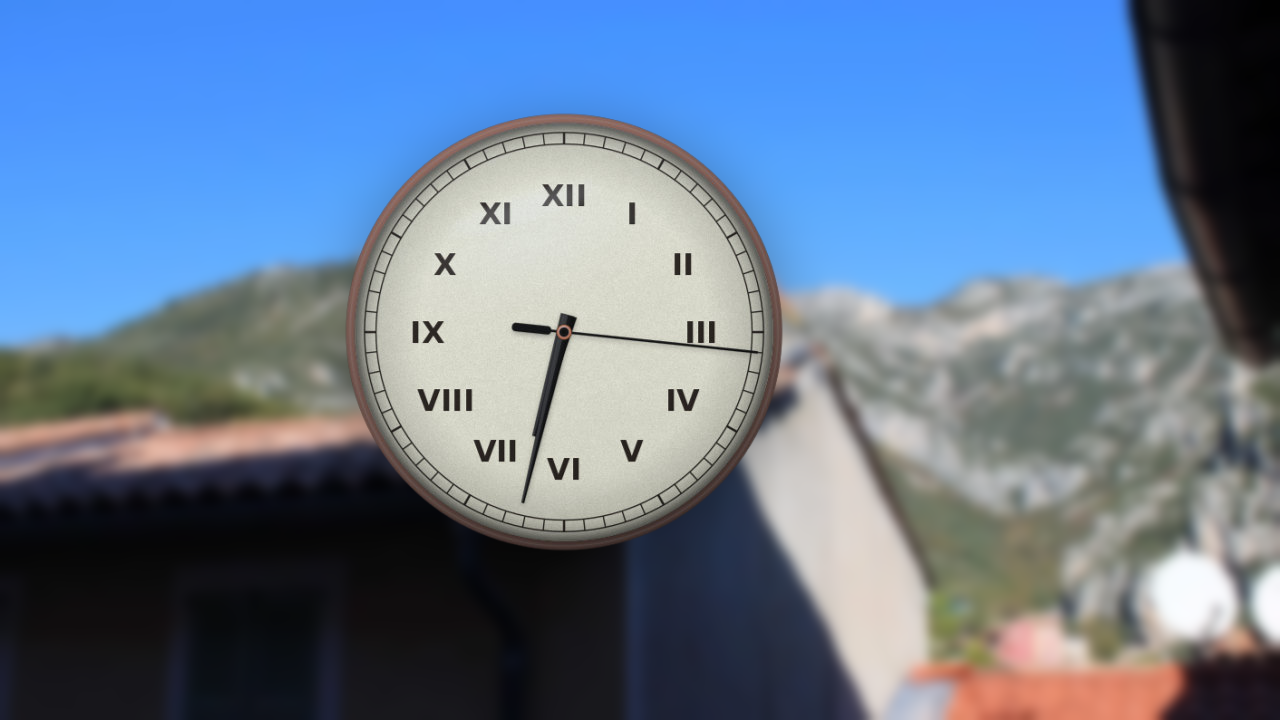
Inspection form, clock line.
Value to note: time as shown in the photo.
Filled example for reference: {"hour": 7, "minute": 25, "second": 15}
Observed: {"hour": 6, "minute": 32, "second": 16}
